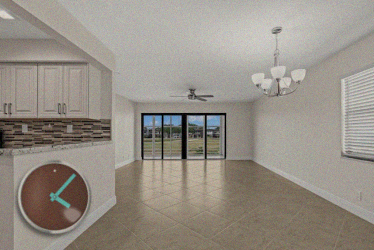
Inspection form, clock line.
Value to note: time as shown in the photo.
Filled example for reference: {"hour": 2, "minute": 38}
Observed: {"hour": 4, "minute": 7}
